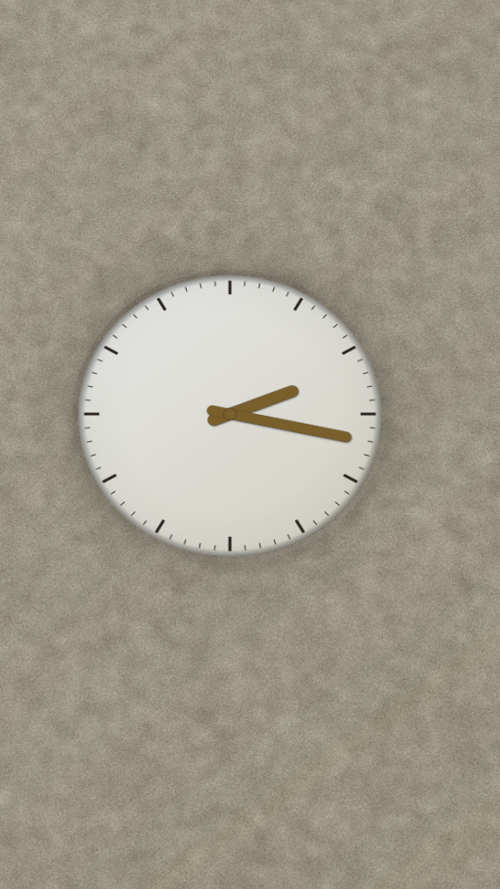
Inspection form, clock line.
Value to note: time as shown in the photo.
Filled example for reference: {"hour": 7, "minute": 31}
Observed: {"hour": 2, "minute": 17}
